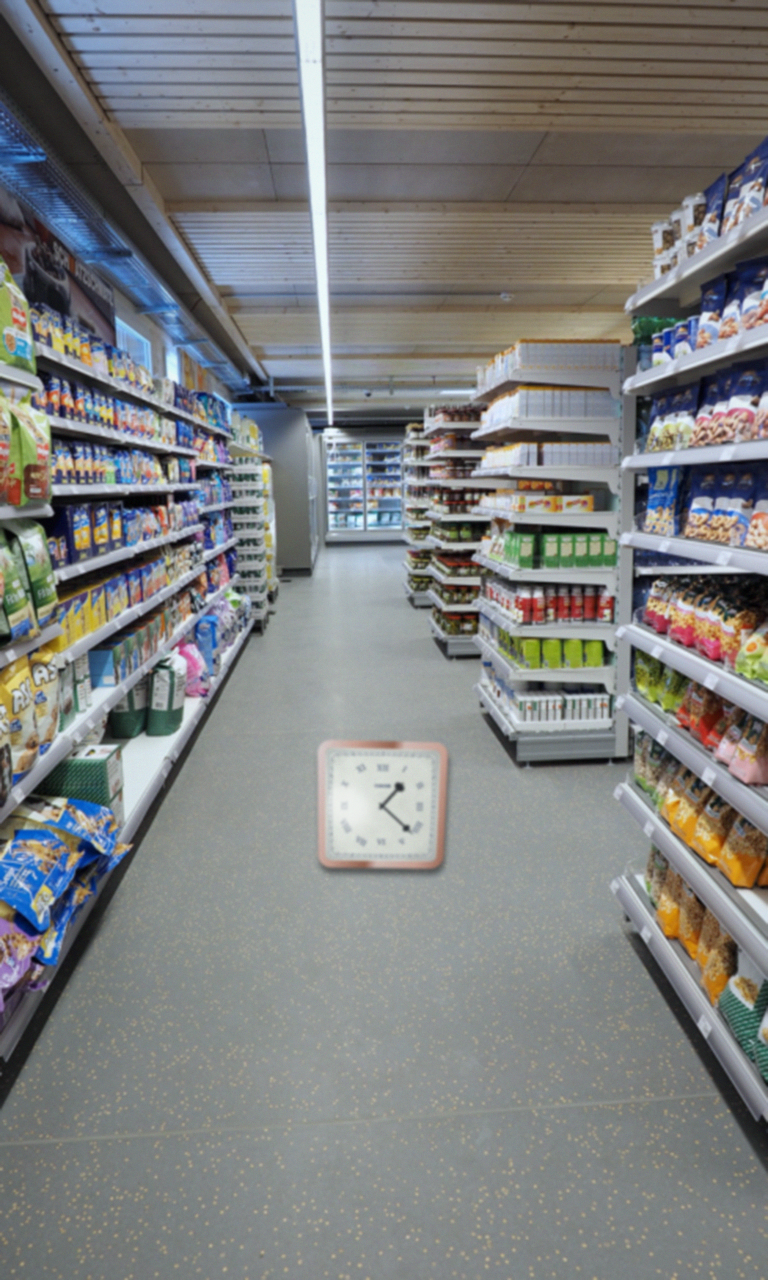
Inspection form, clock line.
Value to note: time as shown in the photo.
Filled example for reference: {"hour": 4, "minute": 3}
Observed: {"hour": 1, "minute": 22}
